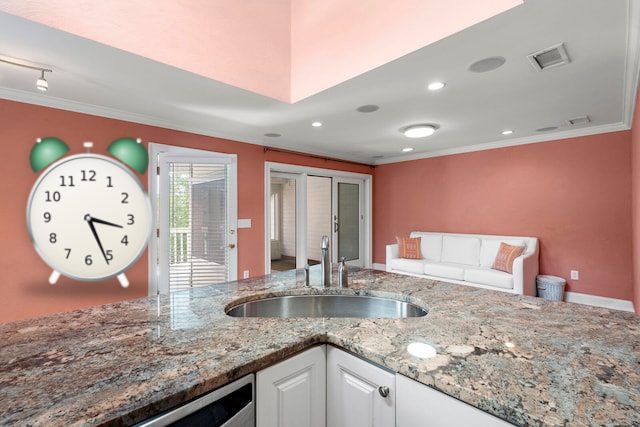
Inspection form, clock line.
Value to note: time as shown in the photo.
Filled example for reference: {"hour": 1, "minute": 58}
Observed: {"hour": 3, "minute": 26}
